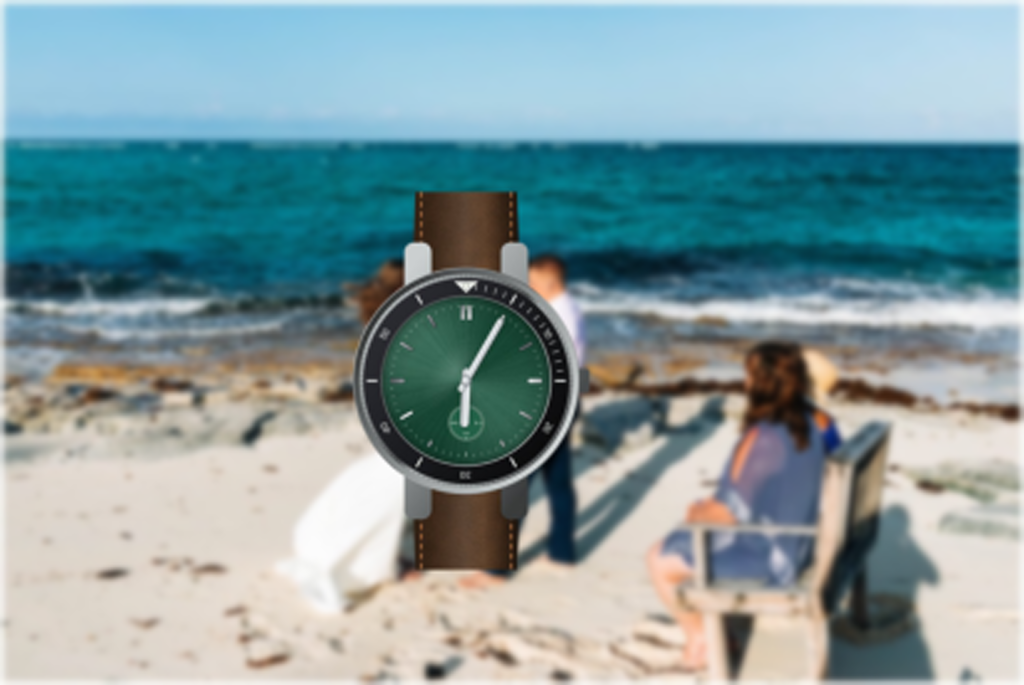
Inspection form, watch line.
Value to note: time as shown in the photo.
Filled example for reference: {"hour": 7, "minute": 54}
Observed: {"hour": 6, "minute": 5}
